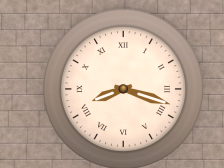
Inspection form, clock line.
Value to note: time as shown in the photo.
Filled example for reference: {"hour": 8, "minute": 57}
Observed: {"hour": 8, "minute": 18}
